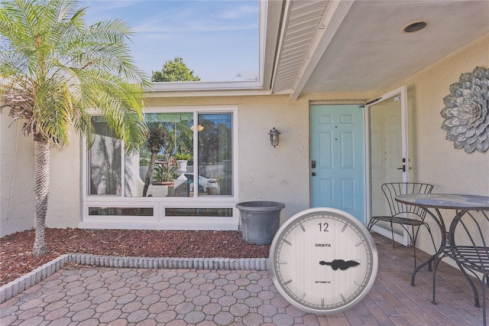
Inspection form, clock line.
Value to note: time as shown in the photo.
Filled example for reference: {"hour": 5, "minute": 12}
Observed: {"hour": 3, "minute": 15}
